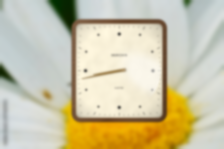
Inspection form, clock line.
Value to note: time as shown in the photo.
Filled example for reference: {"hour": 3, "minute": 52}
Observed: {"hour": 8, "minute": 43}
